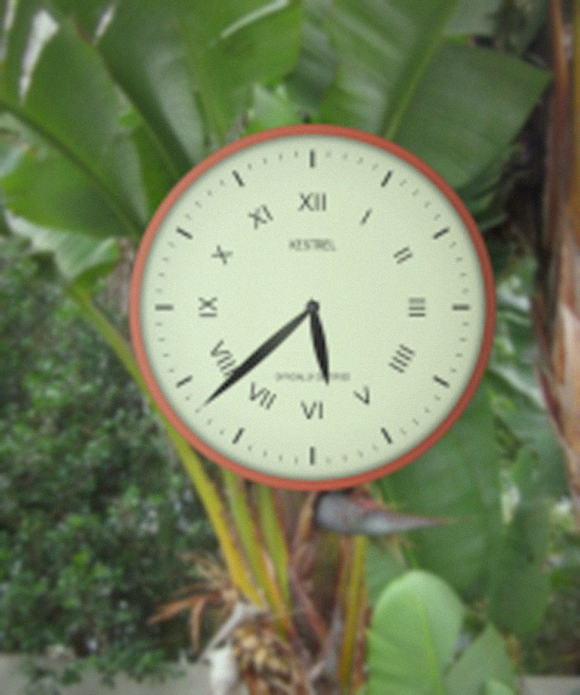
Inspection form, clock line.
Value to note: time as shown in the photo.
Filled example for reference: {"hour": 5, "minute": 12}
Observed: {"hour": 5, "minute": 38}
